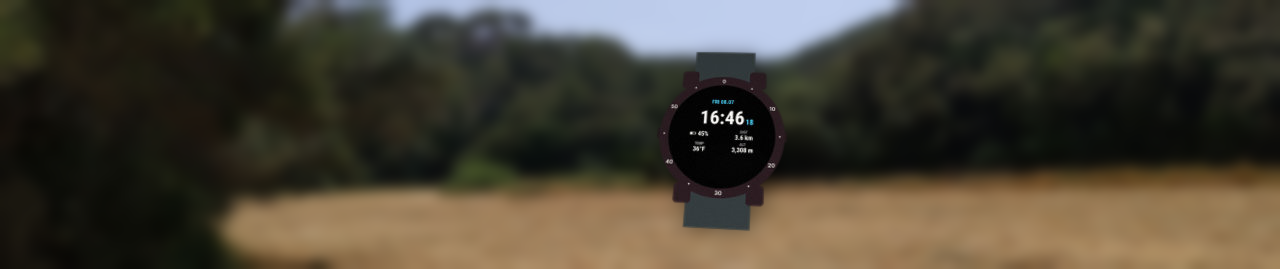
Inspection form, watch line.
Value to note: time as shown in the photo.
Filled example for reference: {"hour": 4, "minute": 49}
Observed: {"hour": 16, "minute": 46}
